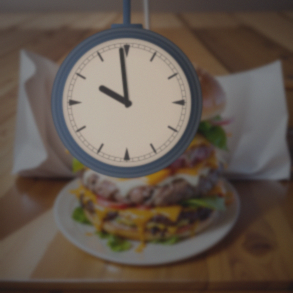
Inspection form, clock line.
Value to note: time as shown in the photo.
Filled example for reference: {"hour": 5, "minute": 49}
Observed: {"hour": 9, "minute": 59}
